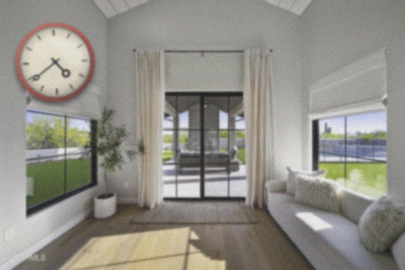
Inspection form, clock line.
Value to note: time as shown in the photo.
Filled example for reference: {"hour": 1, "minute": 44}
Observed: {"hour": 4, "minute": 39}
